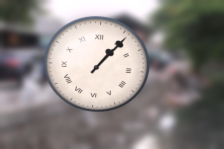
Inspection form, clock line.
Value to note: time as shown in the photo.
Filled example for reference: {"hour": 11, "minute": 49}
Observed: {"hour": 1, "minute": 6}
